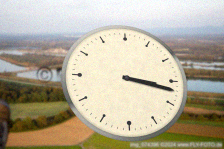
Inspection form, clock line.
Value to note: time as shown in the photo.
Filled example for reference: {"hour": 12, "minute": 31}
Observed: {"hour": 3, "minute": 17}
